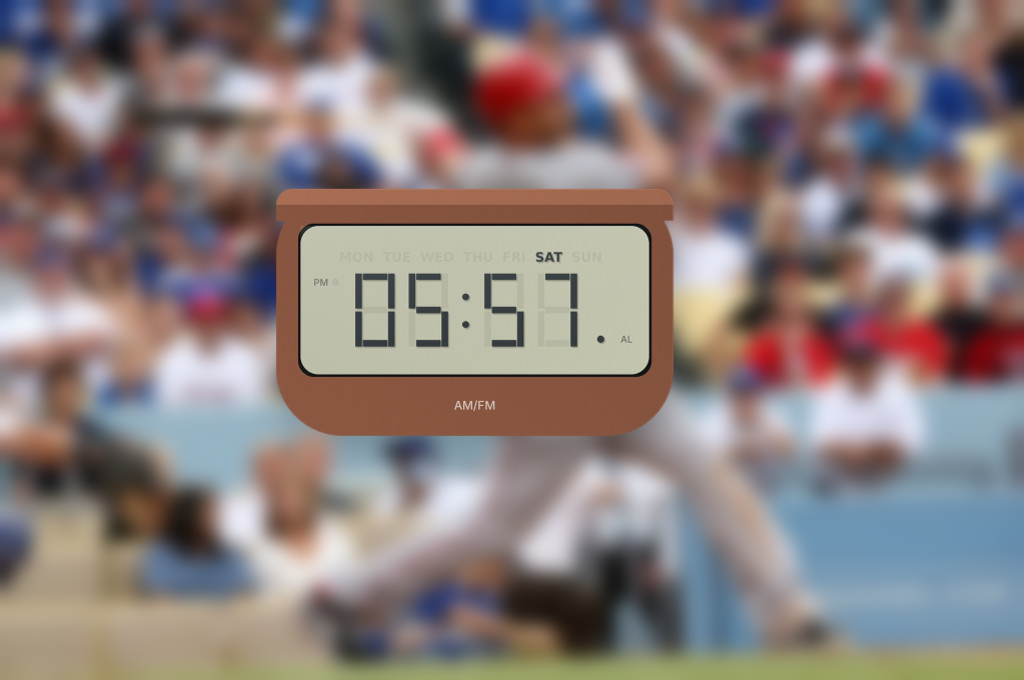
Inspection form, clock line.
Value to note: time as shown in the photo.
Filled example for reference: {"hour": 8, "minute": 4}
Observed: {"hour": 5, "minute": 57}
